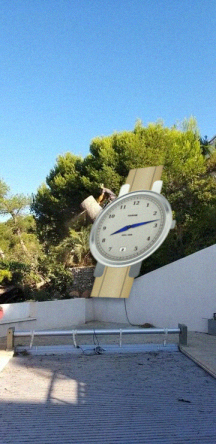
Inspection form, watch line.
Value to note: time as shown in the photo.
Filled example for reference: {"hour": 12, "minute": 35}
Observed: {"hour": 8, "minute": 13}
